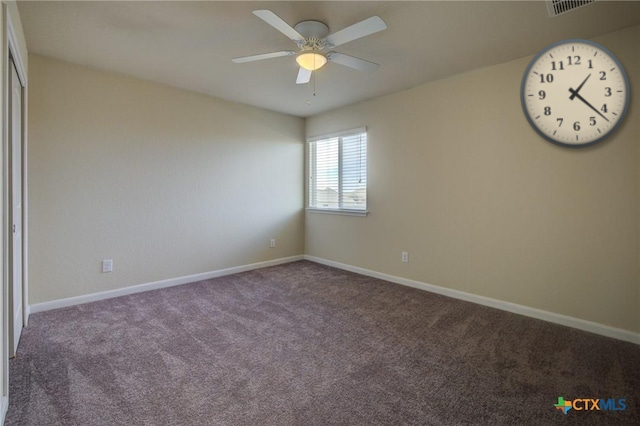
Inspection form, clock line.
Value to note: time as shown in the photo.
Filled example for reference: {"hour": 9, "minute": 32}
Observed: {"hour": 1, "minute": 22}
